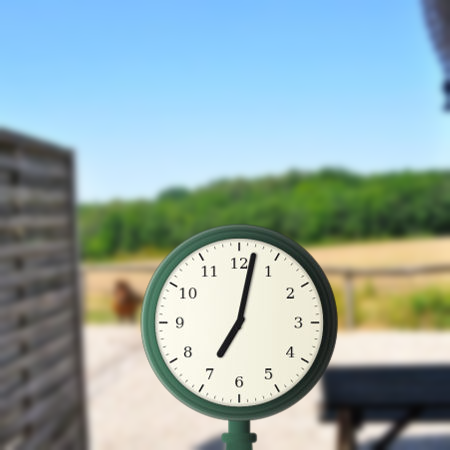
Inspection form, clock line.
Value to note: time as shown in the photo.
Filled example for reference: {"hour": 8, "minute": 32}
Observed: {"hour": 7, "minute": 2}
